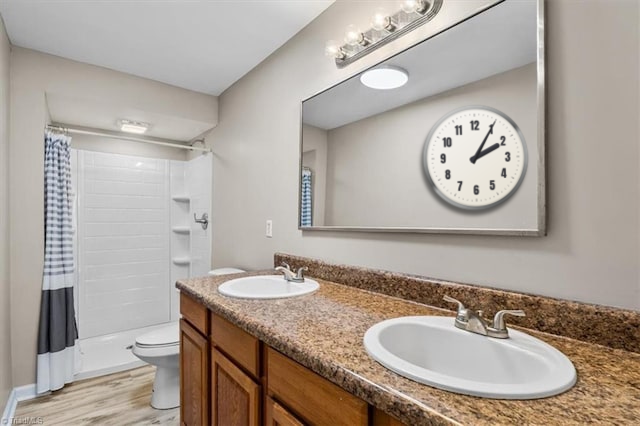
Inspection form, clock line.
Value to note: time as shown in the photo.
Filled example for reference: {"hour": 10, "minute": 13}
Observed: {"hour": 2, "minute": 5}
